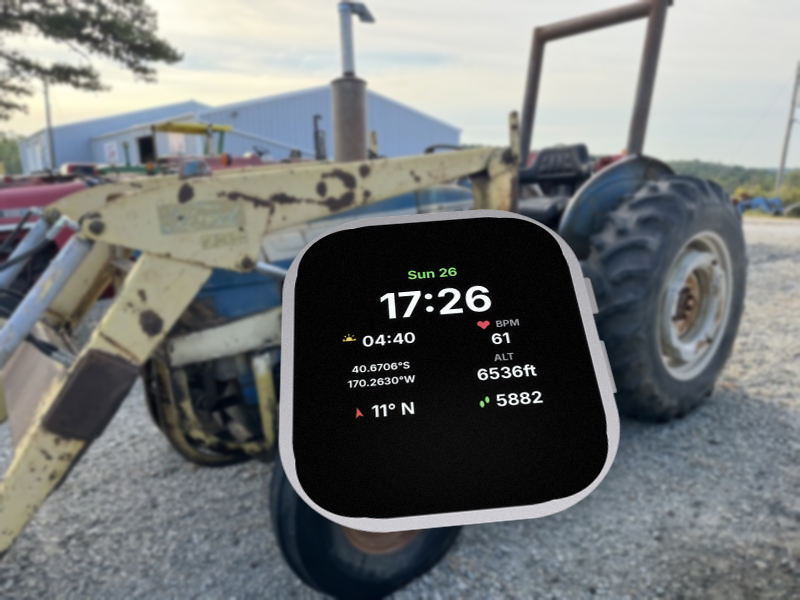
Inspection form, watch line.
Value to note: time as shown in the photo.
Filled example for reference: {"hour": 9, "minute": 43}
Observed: {"hour": 17, "minute": 26}
